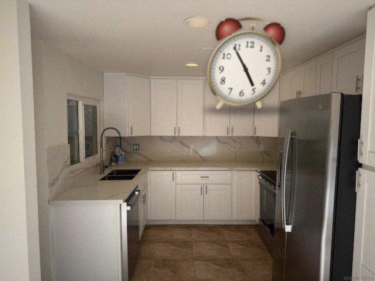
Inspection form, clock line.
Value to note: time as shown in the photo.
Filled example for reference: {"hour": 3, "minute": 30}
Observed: {"hour": 4, "minute": 54}
